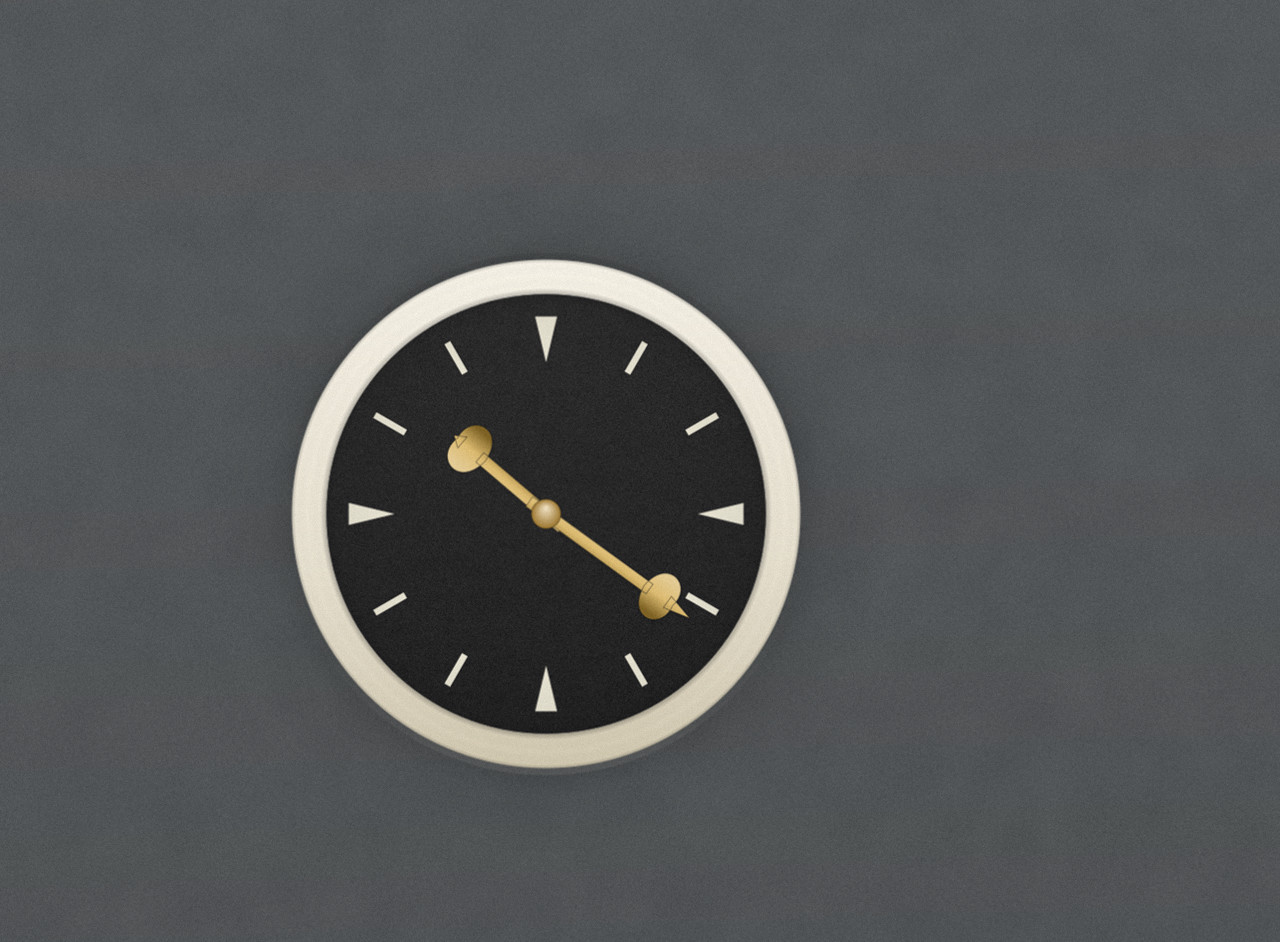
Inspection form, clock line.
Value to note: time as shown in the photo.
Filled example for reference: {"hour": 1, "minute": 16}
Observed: {"hour": 10, "minute": 21}
